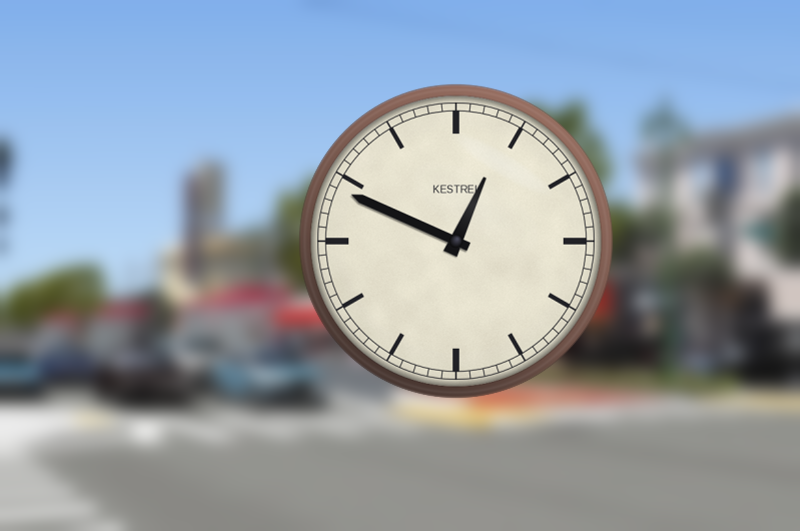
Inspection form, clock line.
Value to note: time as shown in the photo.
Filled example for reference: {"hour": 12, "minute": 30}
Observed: {"hour": 12, "minute": 49}
